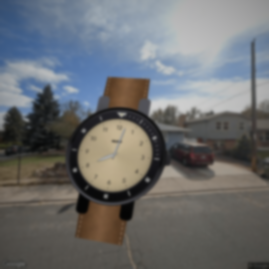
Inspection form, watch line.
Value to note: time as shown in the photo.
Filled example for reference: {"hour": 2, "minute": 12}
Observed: {"hour": 8, "minute": 2}
